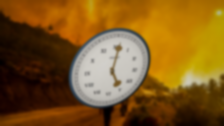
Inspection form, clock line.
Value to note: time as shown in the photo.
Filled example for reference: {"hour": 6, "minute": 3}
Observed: {"hour": 5, "minute": 1}
